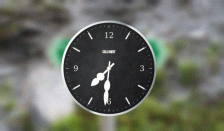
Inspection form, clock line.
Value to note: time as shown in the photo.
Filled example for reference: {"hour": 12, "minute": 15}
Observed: {"hour": 7, "minute": 31}
